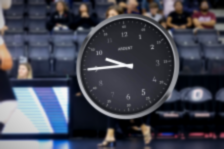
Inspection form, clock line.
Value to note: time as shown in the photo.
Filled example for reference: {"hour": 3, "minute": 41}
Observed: {"hour": 9, "minute": 45}
